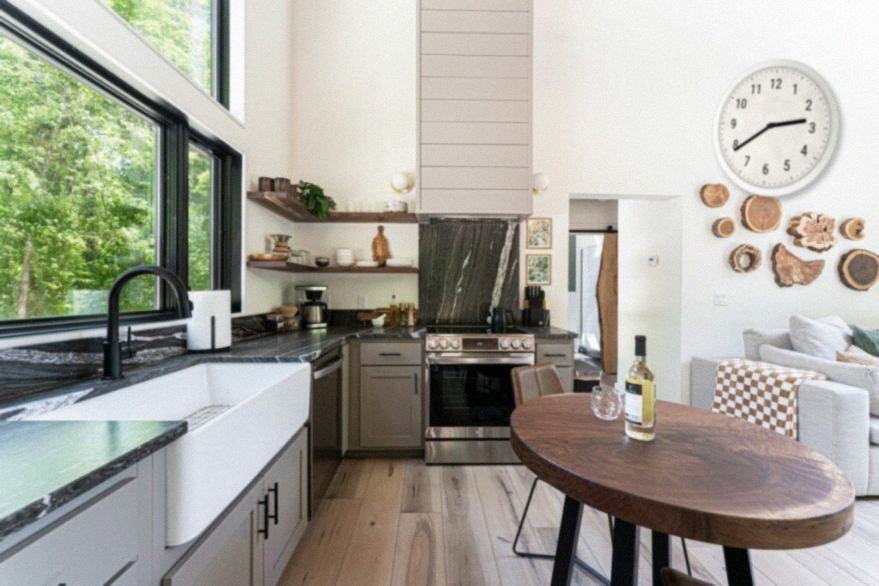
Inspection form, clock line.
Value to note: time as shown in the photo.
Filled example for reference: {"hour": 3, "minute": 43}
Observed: {"hour": 2, "minute": 39}
